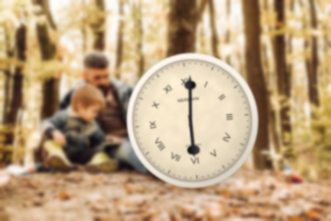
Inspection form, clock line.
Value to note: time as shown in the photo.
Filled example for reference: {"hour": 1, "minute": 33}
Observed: {"hour": 6, "minute": 1}
